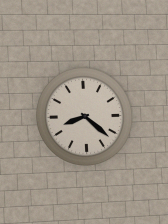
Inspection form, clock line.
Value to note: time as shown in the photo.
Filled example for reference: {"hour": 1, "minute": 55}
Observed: {"hour": 8, "minute": 22}
